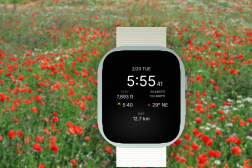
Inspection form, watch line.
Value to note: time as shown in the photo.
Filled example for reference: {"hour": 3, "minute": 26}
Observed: {"hour": 5, "minute": 55}
